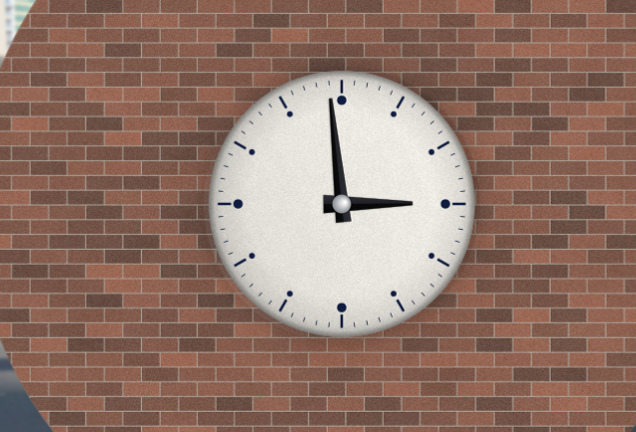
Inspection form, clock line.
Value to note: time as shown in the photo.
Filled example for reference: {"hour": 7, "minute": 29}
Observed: {"hour": 2, "minute": 59}
